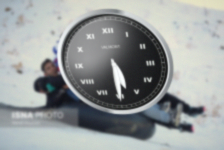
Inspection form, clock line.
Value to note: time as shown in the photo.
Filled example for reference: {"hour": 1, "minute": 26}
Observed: {"hour": 5, "minute": 30}
